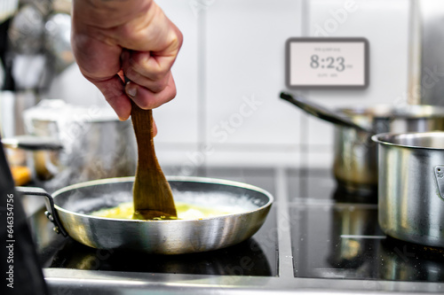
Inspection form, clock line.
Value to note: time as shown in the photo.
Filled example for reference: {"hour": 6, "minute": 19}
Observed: {"hour": 8, "minute": 23}
